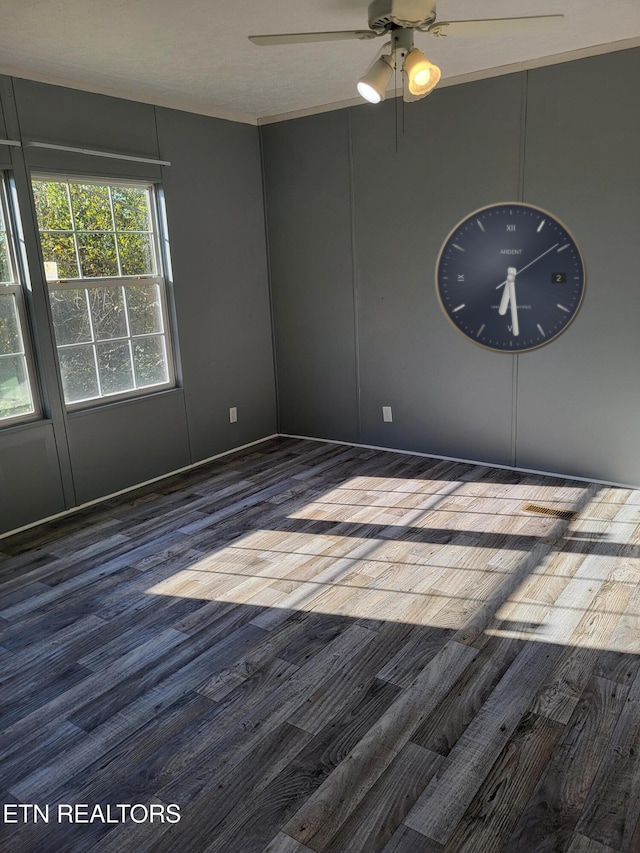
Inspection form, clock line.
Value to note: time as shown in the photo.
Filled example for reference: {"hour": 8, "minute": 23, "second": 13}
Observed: {"hour": 6, "minute": 29, "second": 9}
